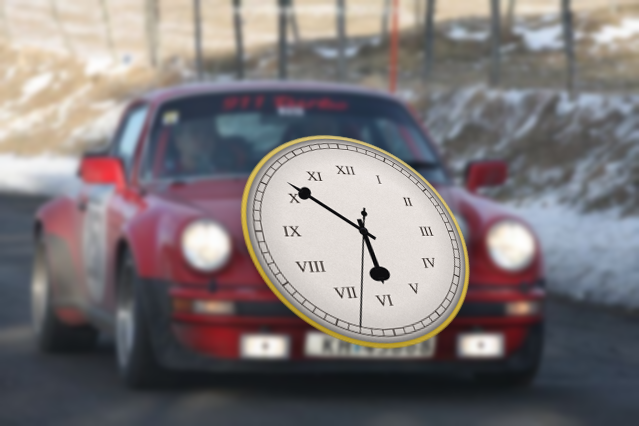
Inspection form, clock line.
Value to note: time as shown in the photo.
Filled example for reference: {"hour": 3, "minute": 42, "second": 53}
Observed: {"hour": 5, "minute": 51, "second": 33}
